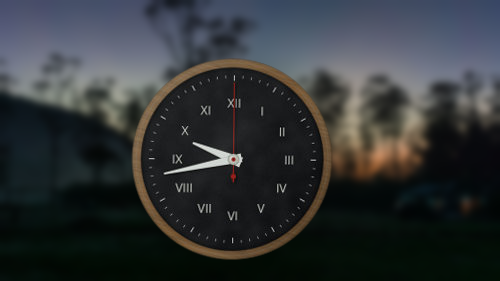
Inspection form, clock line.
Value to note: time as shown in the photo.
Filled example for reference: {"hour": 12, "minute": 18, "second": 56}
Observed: {"hour": 9, "minute": 43, "second": 0}
